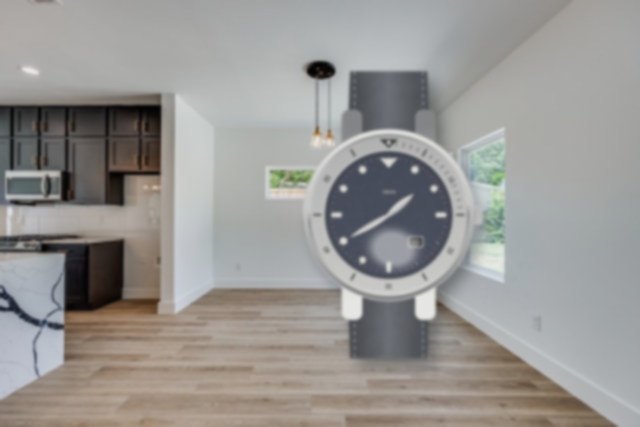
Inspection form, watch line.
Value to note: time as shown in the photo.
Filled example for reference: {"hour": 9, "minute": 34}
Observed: {"hour": 1, "minute": 40}
